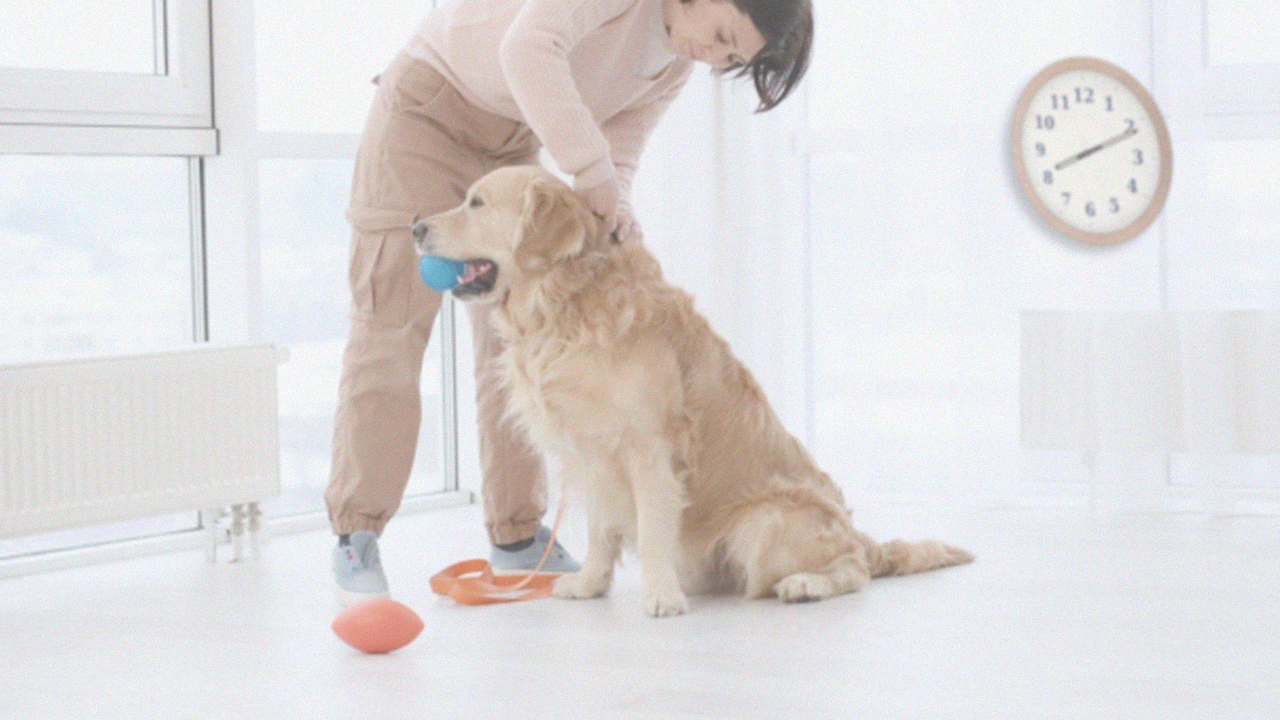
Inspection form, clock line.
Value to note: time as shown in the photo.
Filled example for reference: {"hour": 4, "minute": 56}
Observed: {"hour": 8, "minute": 11}
